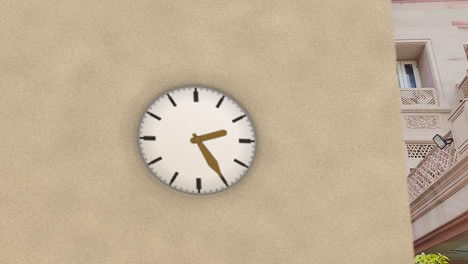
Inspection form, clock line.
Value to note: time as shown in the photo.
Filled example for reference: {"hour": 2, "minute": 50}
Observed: {"hour": 2, "minute": 25}
